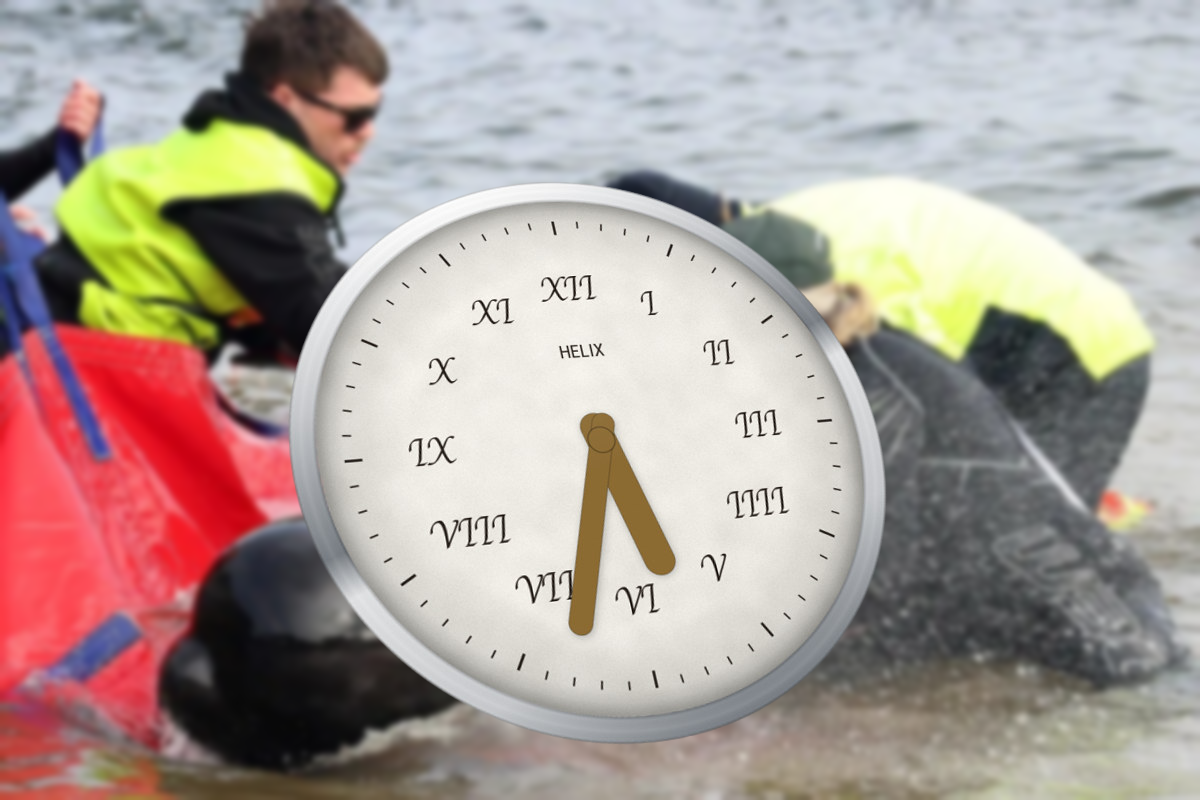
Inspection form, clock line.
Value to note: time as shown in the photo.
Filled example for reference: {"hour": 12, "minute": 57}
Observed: {"hour": 5, "minute": 33}
